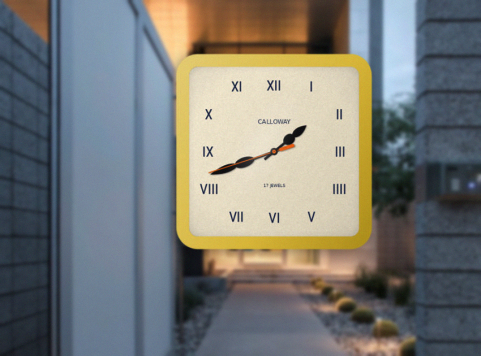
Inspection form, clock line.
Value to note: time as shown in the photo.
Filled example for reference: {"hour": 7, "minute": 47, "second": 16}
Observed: {"hour": 1, "minute": 41, "second": 42}
